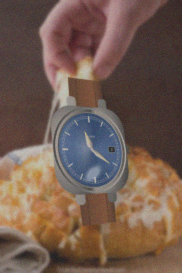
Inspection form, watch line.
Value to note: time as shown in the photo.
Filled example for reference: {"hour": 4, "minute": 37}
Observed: {"hour": 11, "minute": 21}
